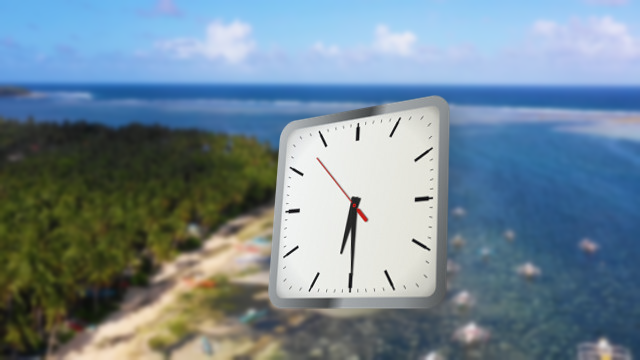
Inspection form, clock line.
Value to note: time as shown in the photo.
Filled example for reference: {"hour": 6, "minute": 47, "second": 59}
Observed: {"hour": 6, "minute": 29, "second": 53}
